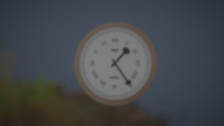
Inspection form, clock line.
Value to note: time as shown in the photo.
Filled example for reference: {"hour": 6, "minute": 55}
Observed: {"hour": 1, "minute": 24}
